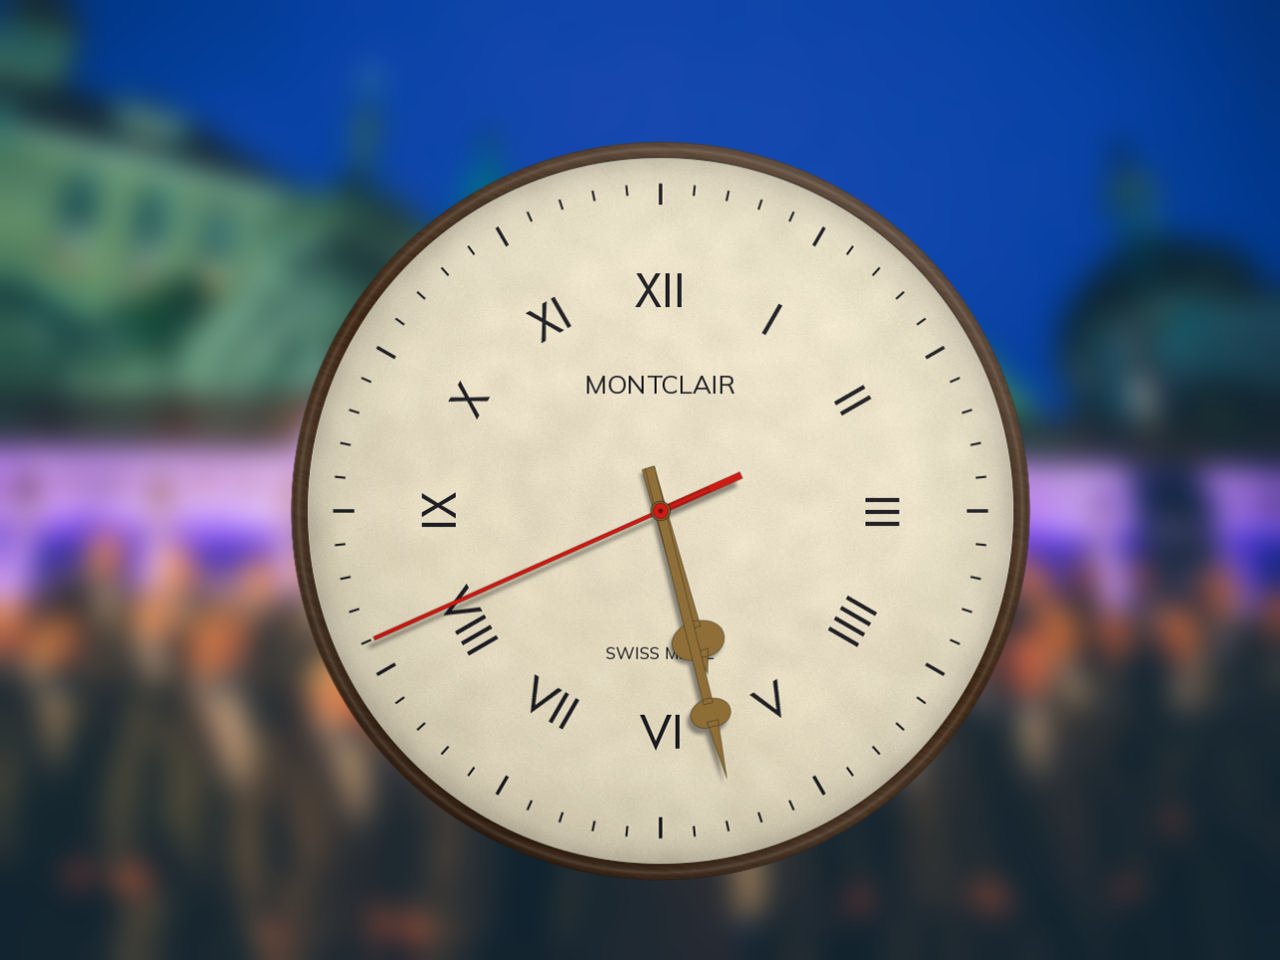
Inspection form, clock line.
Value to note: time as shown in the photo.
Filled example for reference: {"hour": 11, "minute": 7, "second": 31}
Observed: {"hour": 5, "minute": 27, "second": 41}
